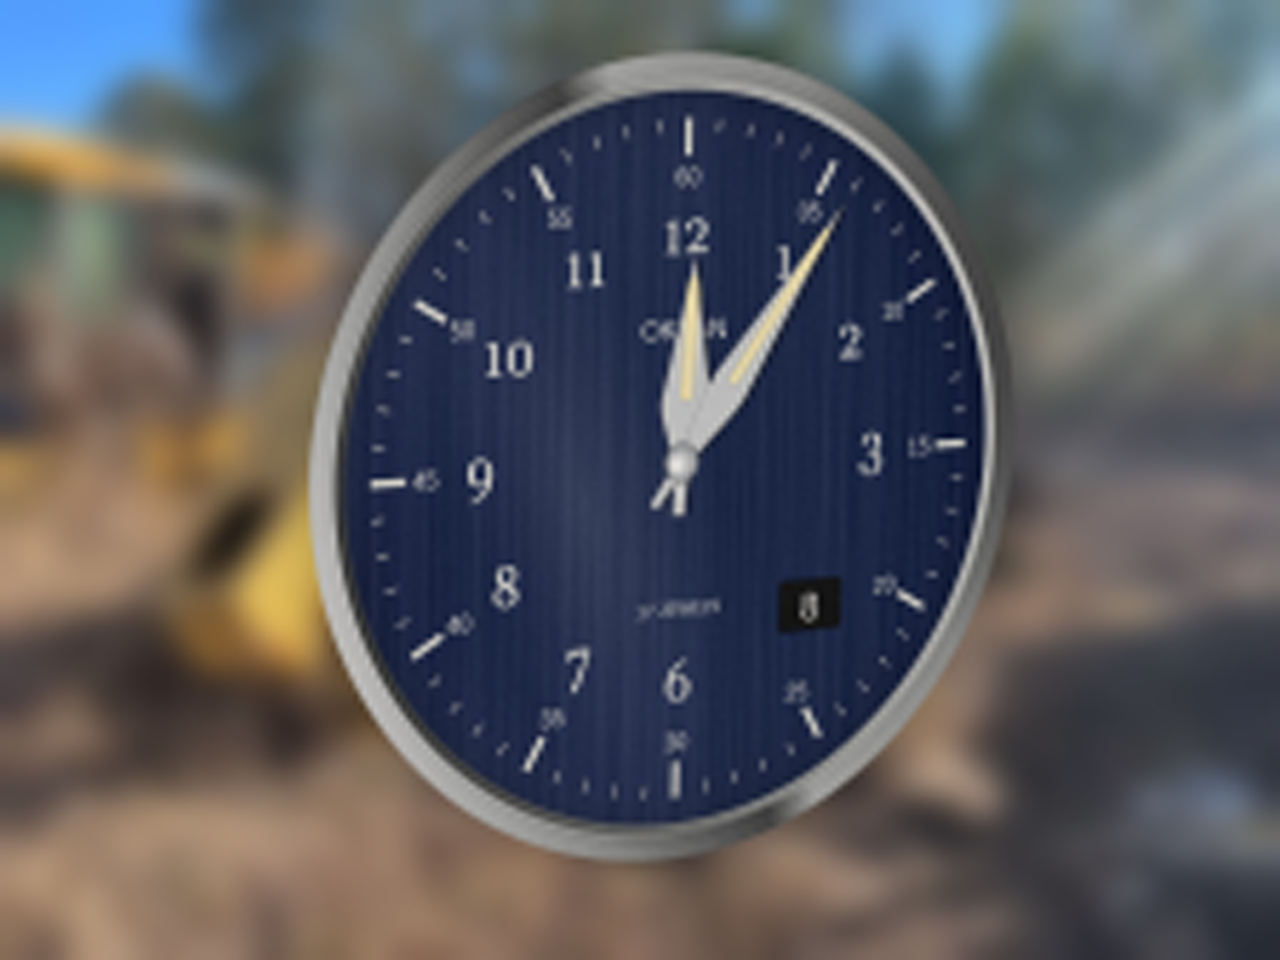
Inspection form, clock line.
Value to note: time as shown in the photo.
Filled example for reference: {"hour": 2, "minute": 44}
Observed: {"hour": 12, "minute": 6}
